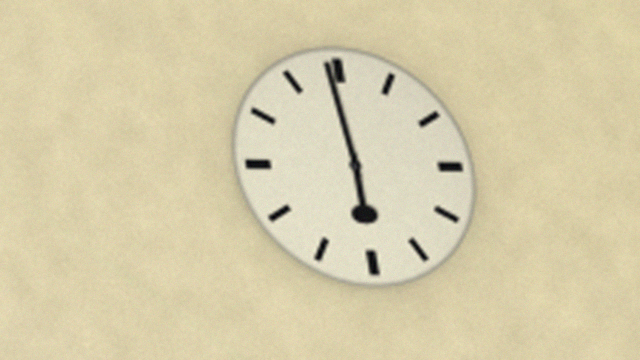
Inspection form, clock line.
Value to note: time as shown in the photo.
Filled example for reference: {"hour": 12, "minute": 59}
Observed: {"hour": 5, "minute": 59}
